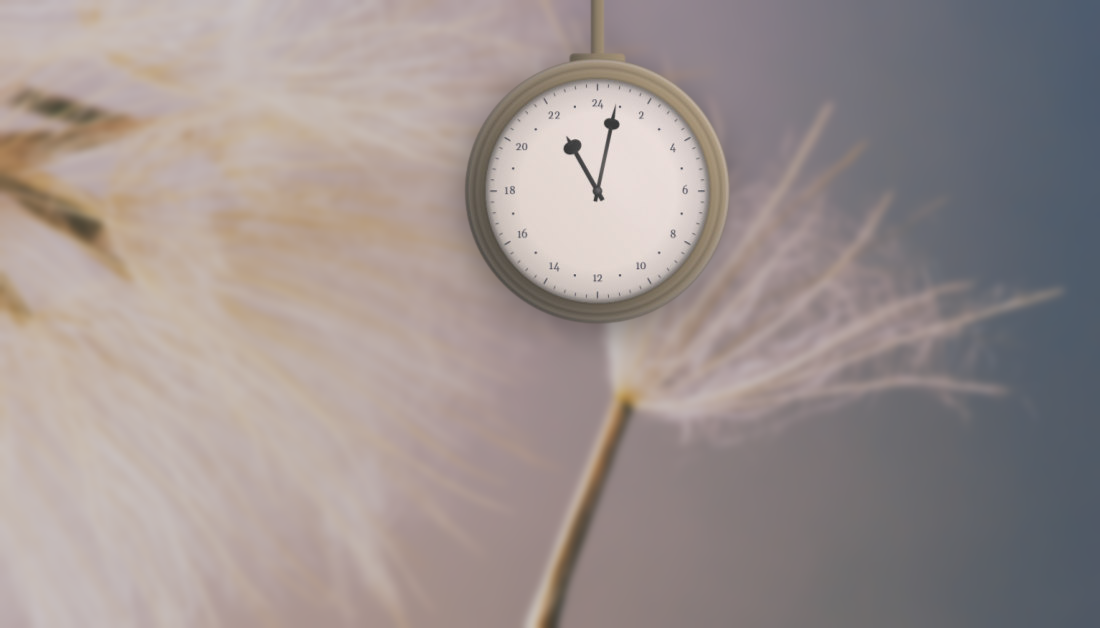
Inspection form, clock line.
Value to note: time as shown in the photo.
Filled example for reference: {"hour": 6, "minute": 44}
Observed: {"hour": 22, "minute": 2}
